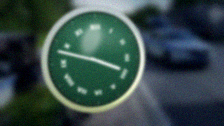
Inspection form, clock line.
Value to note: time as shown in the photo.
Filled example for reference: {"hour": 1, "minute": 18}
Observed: {"hour": 3, "minute": 48}
